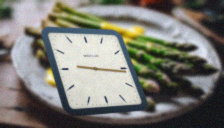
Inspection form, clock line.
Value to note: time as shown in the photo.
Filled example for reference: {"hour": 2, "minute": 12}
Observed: {"hour": 9, "minute": 16}
